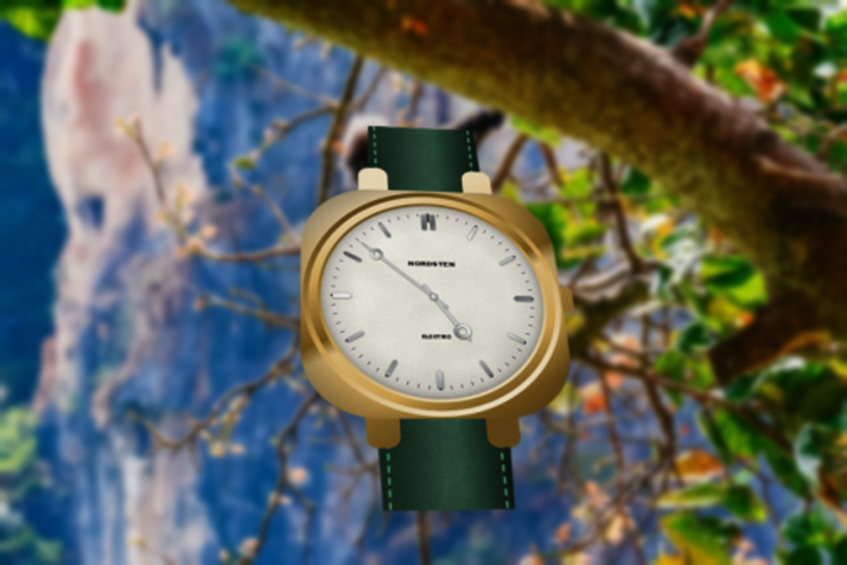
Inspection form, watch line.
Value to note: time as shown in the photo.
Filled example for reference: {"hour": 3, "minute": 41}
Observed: {"hour": 4, "minute": 52}
